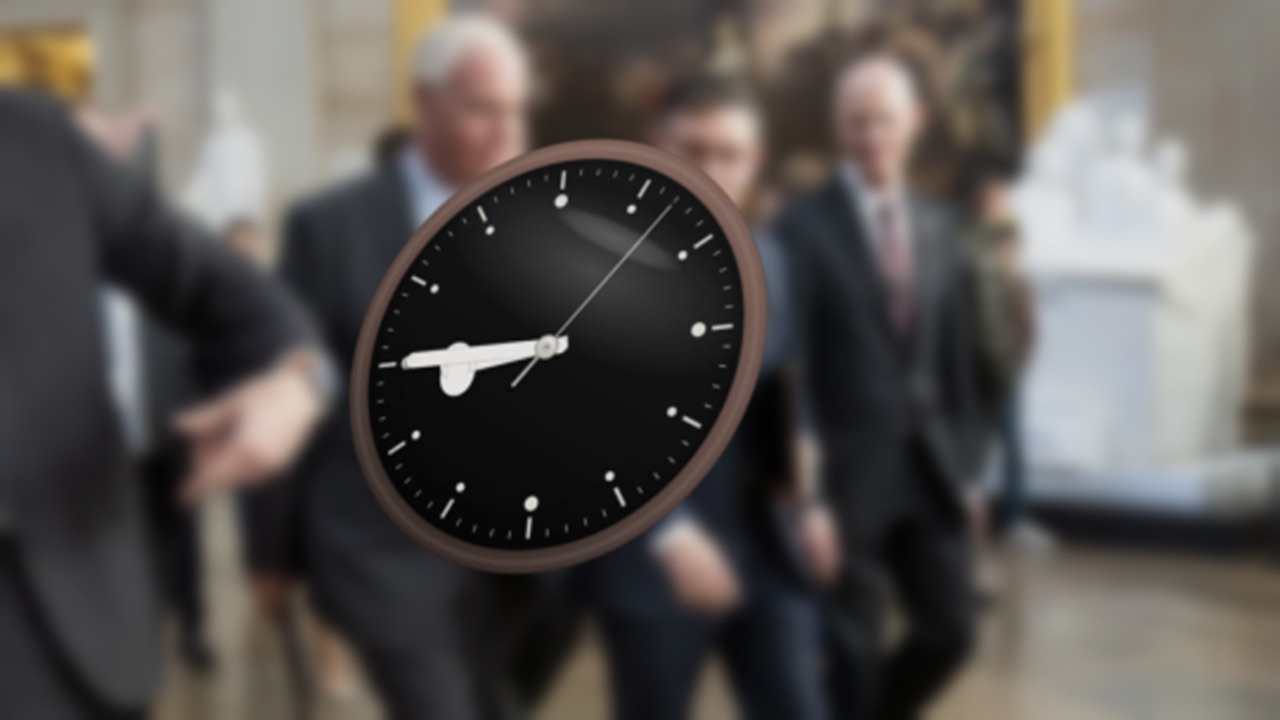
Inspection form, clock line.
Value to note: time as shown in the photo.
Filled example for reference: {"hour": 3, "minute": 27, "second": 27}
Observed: {"hour": 8, "minute": 45, "second": 7}
